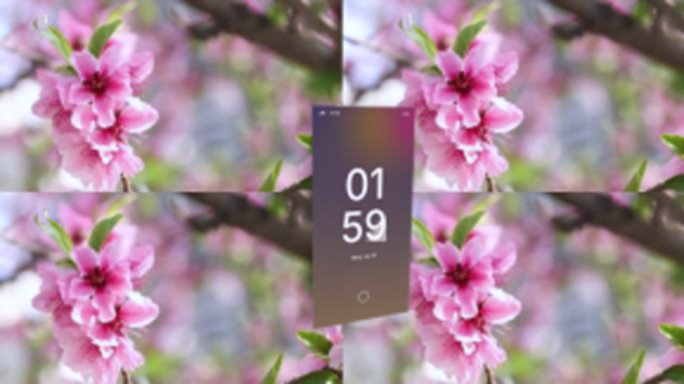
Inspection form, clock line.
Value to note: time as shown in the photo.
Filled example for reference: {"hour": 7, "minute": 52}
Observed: {"hour": 1, "minute": 59}
